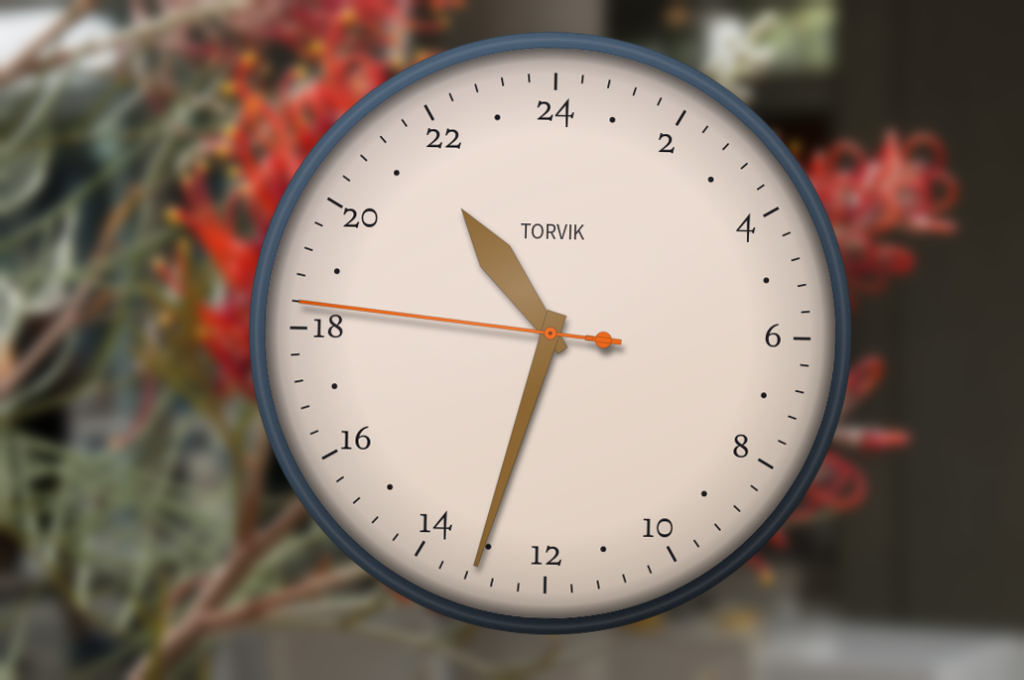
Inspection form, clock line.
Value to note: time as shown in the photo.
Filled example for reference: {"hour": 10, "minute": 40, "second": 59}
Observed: {"hour": 21, "minute": 32, "second": 46}
